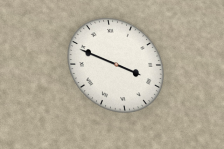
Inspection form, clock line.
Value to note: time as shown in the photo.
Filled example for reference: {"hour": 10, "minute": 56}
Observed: {"hour": 3, "minute": 49}
